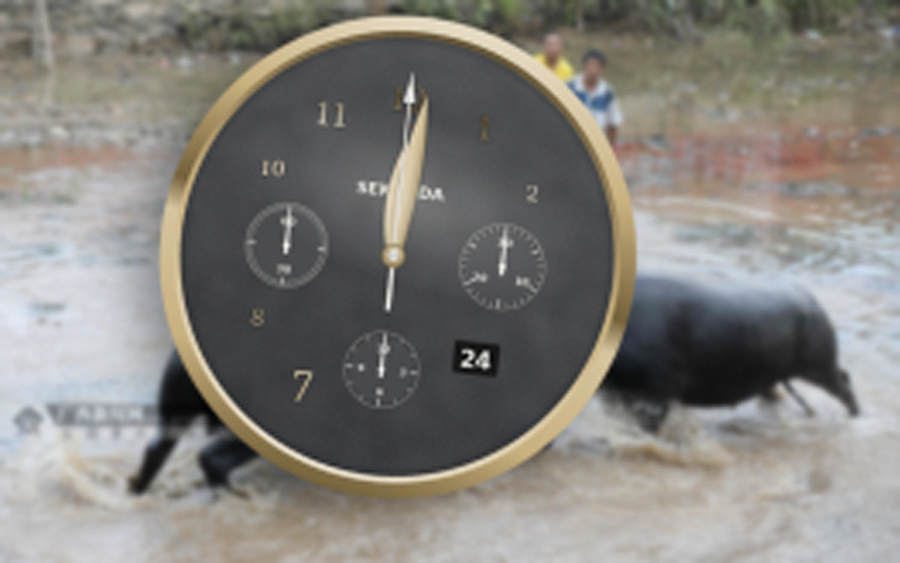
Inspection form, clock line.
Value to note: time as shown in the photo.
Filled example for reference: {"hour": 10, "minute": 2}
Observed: {"hour": 12, "minute": 1}
